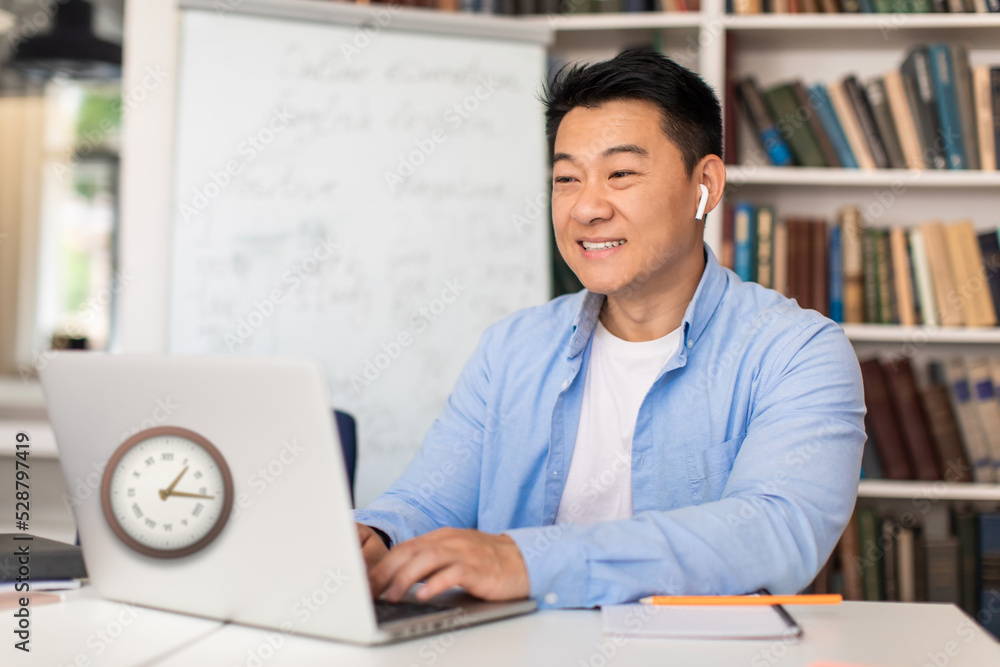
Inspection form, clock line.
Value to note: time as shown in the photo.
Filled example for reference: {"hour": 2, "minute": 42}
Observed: {"hour": 1, "minute": 16}
